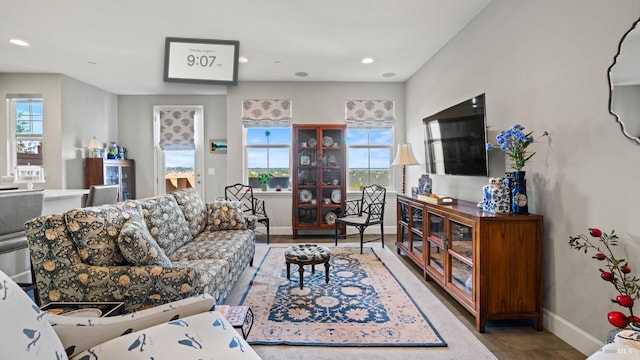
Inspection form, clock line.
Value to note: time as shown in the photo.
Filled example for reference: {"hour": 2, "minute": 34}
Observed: {"hour": 9, "minute": 7}
